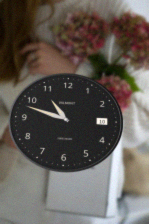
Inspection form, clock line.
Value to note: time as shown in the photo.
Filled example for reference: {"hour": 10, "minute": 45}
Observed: {"hour": 10, "minute": 48}
